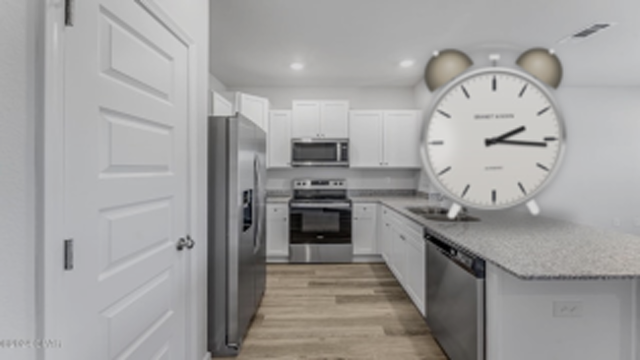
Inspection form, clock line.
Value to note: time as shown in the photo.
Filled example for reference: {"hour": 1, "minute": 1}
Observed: {"hour": 2, "minute": 16}
